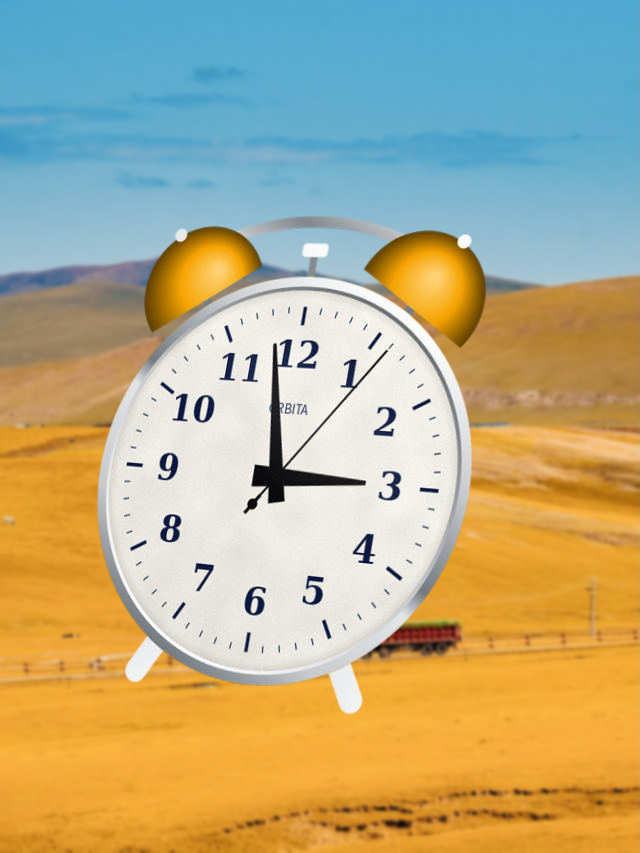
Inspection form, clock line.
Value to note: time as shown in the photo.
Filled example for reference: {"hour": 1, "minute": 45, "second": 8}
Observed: {"hour": 2, "minute": 58, "second": 6}
